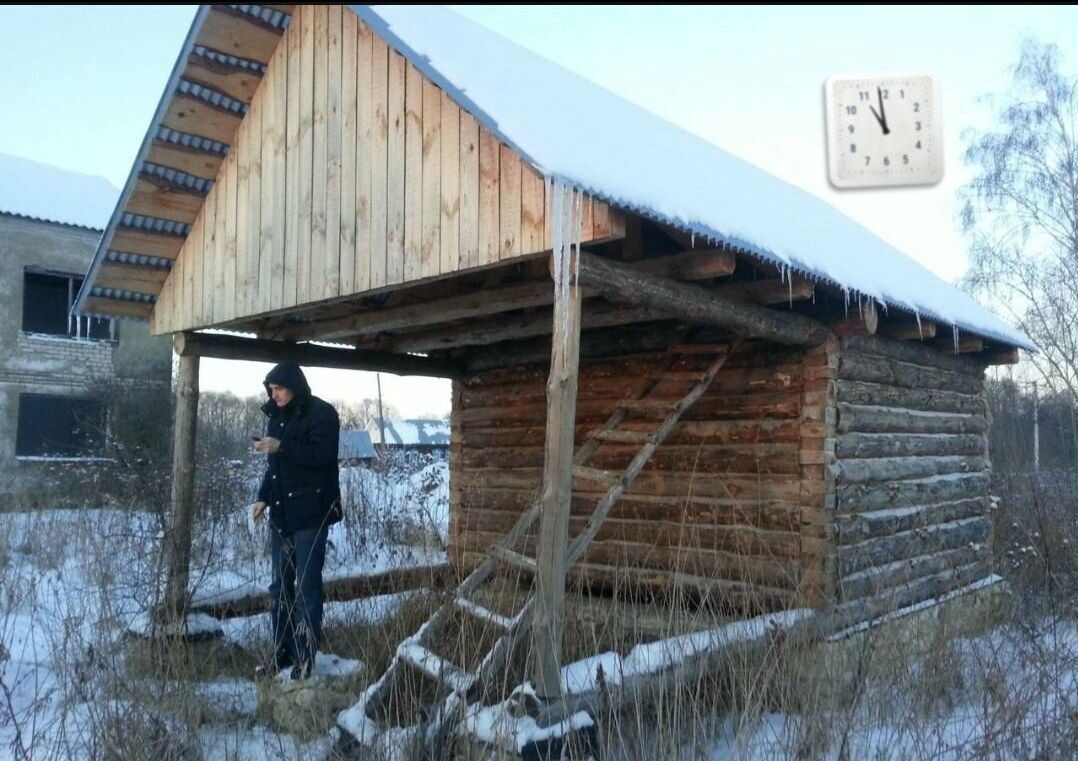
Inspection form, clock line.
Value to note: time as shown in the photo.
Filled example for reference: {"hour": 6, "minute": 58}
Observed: {"hour": 10, "minute": 59}
